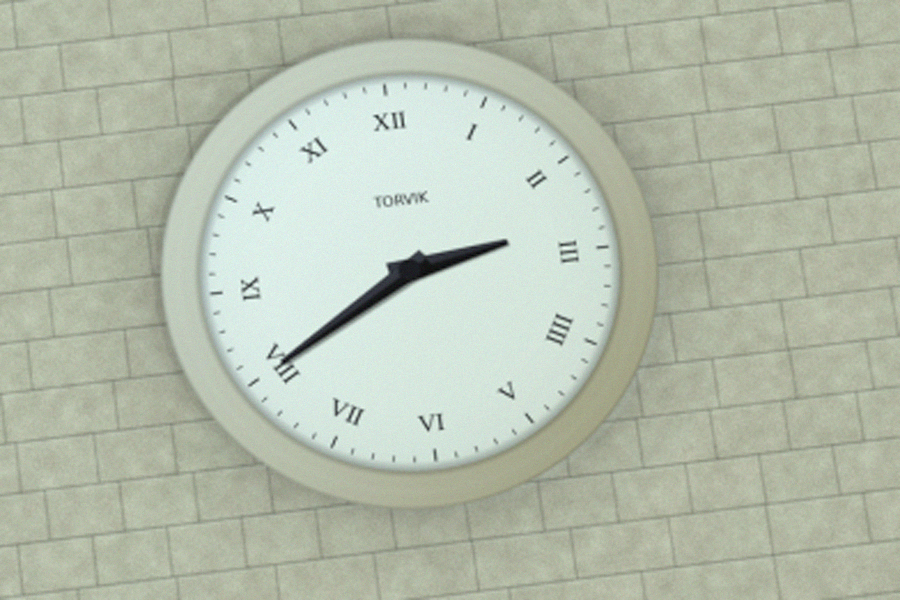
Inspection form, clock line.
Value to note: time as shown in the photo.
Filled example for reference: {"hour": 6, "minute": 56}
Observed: {"hour": 2, "minute": 40}
